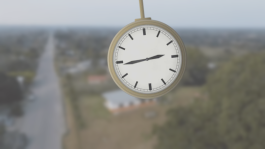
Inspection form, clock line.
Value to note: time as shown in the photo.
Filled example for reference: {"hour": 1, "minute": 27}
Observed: {"hour": 2, "minute": 44}
